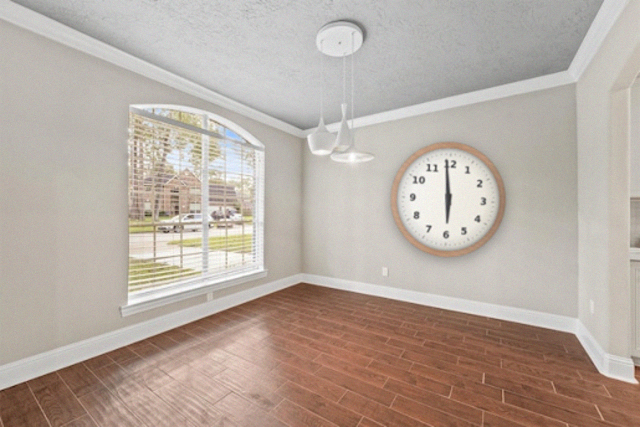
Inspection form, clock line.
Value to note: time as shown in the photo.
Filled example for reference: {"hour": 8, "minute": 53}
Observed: {"hour": 5, "minute": 59}
